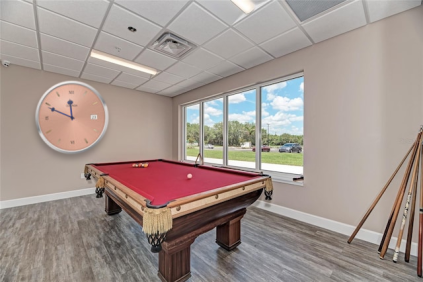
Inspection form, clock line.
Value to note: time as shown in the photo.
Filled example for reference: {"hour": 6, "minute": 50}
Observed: {"hour": 11, "minute": 49}
